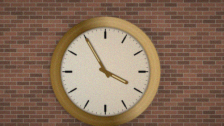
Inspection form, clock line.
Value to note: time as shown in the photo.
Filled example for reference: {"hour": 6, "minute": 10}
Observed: {"hour": 3, "minute": 55}
